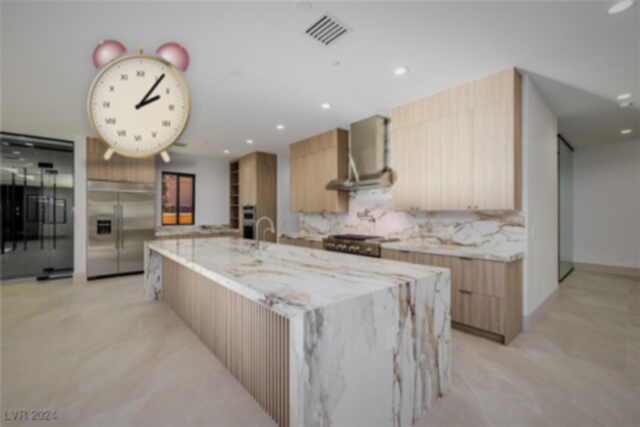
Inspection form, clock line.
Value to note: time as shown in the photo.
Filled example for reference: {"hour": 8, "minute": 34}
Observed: {"hour": 2, "minute": 6}
